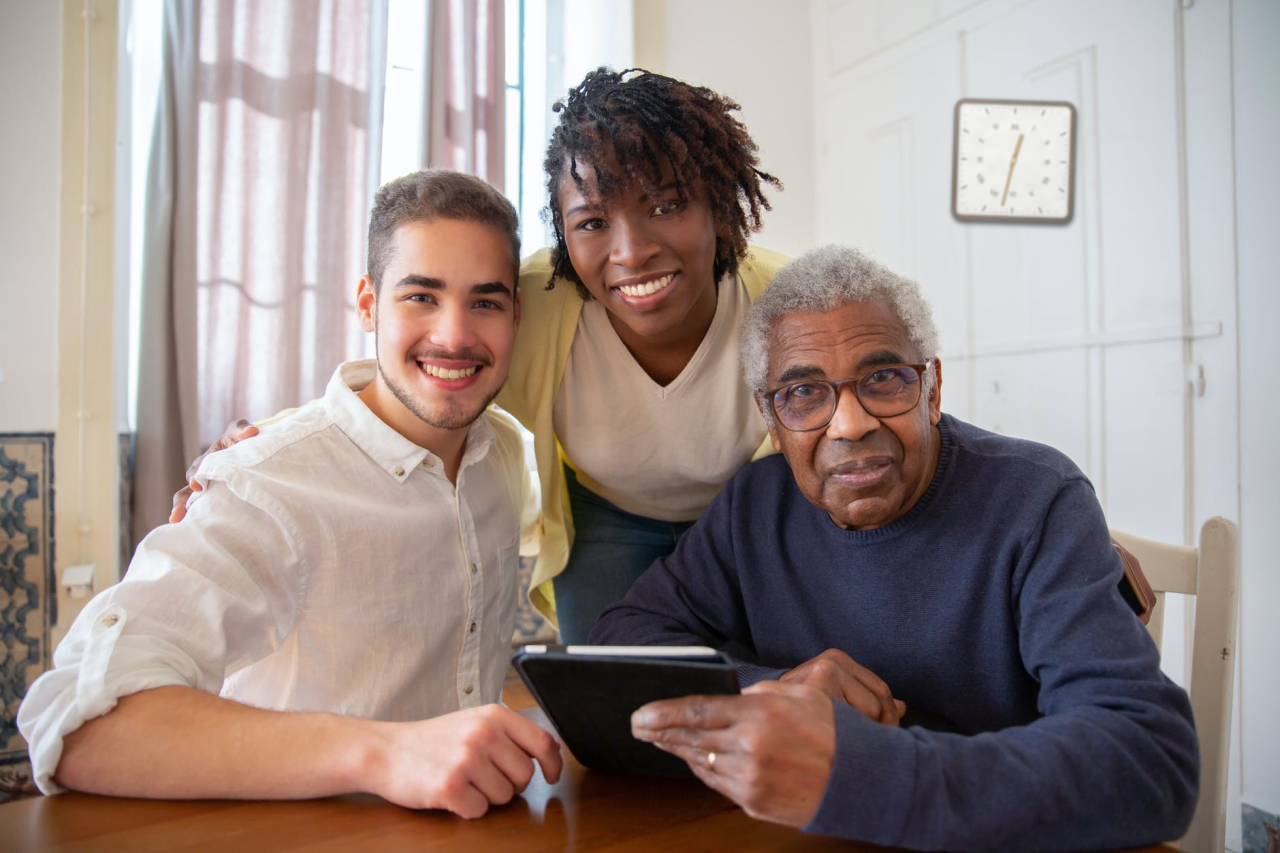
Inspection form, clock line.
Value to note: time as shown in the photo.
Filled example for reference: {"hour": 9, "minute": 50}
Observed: {"hour": 12, "minute": 32}
